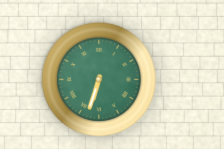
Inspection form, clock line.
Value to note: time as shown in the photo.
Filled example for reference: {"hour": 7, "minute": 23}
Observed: {"hour": 6, "minute": 33}
